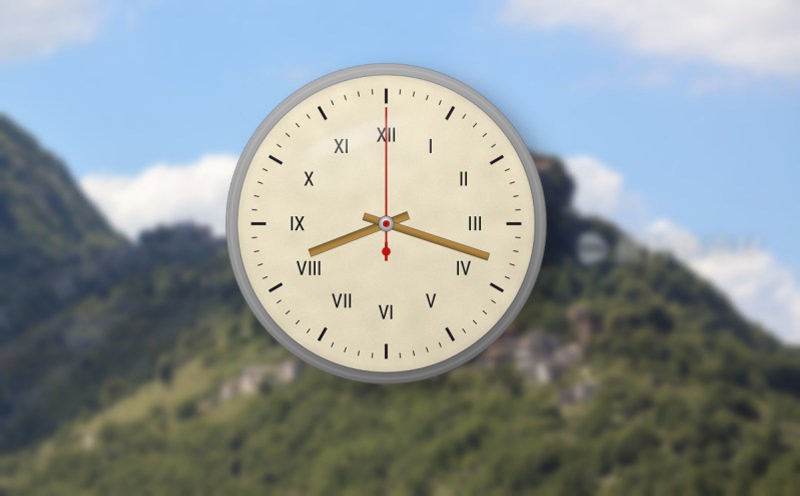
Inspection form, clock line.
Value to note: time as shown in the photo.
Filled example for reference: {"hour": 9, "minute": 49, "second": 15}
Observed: {"hour": 8, "minute": 18, "second": 0}
